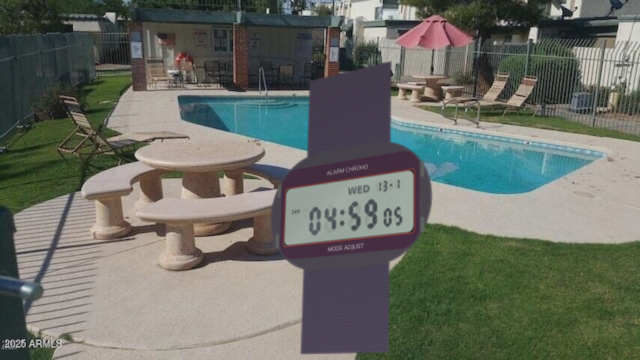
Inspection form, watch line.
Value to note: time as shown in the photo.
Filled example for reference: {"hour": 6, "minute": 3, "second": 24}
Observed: {"hour": 4, "minute": 59, "second": 5}
